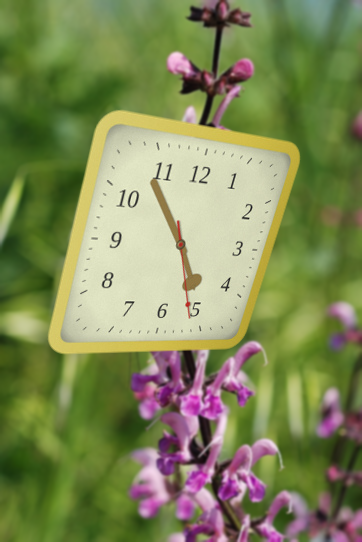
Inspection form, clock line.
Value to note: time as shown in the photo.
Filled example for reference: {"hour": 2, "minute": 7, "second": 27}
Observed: {"hour": 4, "minute": 53, "second": 26}
